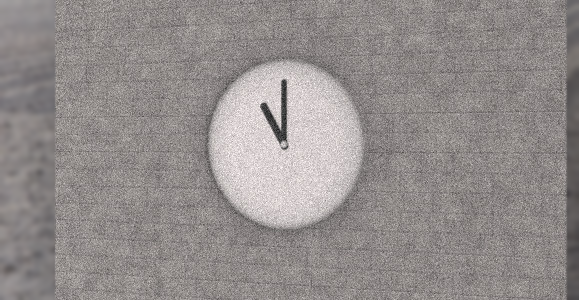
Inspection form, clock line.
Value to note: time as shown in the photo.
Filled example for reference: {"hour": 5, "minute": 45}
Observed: {"hour": 11, "minute": 0}
